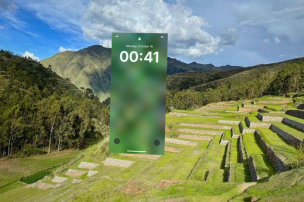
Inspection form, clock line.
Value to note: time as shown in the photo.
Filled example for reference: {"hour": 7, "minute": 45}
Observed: {"hour": 0, "minute": 41}
